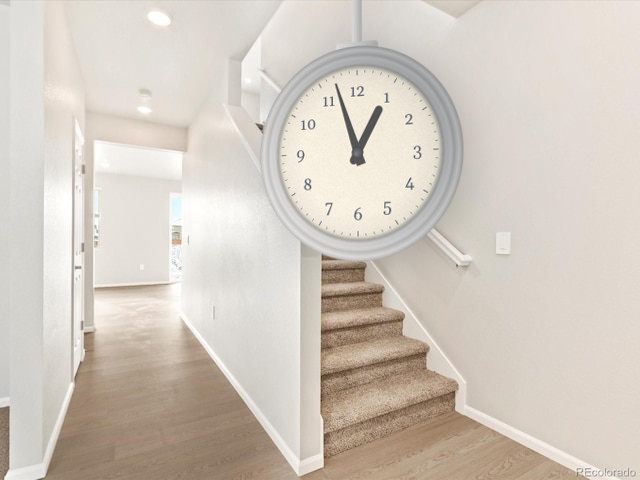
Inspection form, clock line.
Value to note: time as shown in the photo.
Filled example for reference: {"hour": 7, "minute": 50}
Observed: {"hour": 12, "minute": 57}
